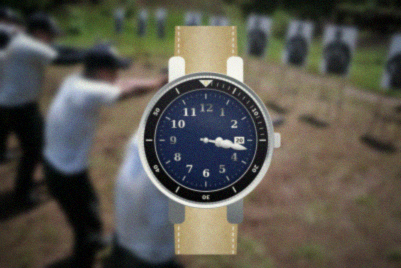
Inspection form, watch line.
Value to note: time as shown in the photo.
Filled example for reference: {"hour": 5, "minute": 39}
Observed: {"hour": 3, "minute": 17}
